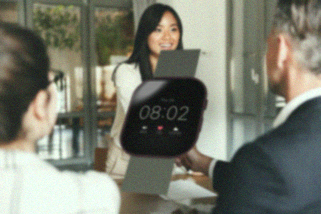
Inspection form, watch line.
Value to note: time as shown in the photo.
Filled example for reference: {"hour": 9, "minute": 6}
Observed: {"hour": 8, "minute": 2}
